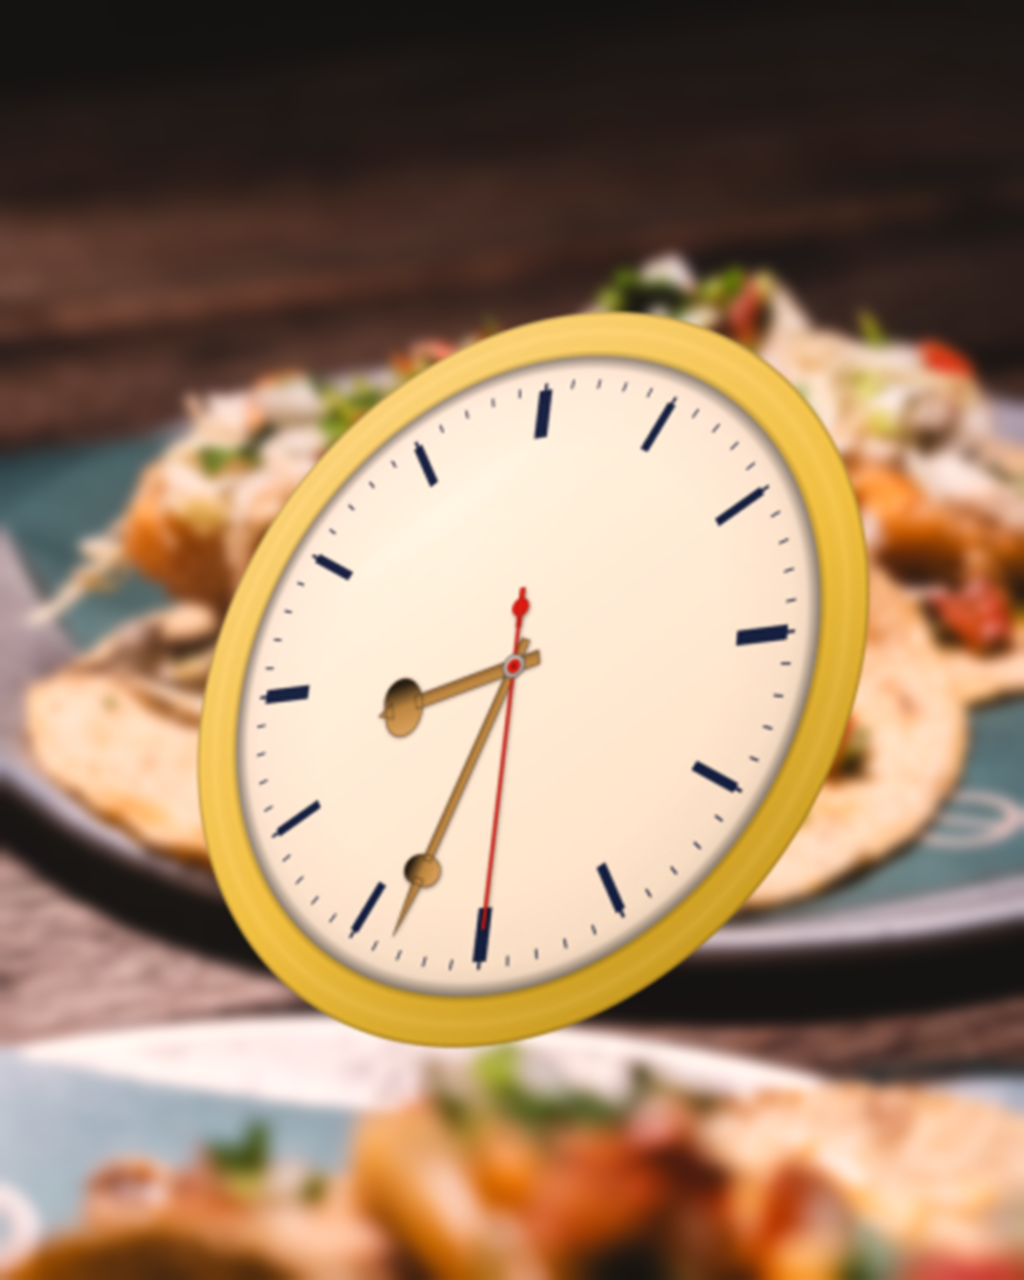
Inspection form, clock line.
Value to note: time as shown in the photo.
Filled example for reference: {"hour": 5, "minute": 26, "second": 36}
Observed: {"hour": 8, "minute": 33, "second": 30}
